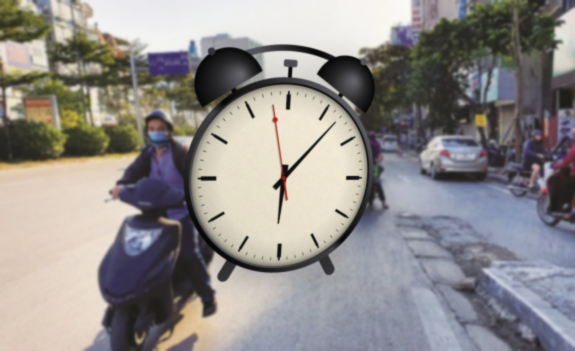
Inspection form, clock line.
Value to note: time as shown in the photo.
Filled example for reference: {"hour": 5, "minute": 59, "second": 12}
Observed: {"hour": 6, "minute": 6, "second": 58}
